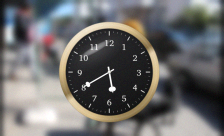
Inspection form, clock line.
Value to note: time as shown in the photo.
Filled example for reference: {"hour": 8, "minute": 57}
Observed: {"hour": 5, "minute": 40}
